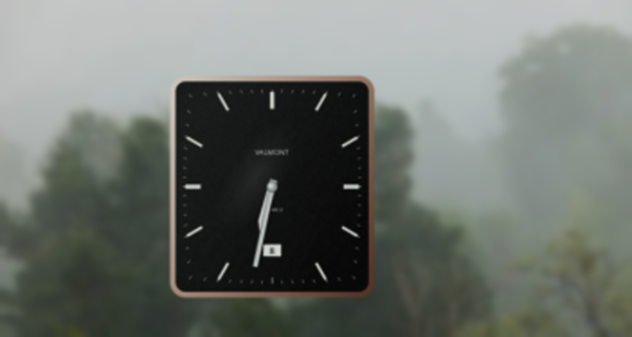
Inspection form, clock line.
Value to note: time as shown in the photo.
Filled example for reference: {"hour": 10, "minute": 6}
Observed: {"hour": 6, "minute": 32}
